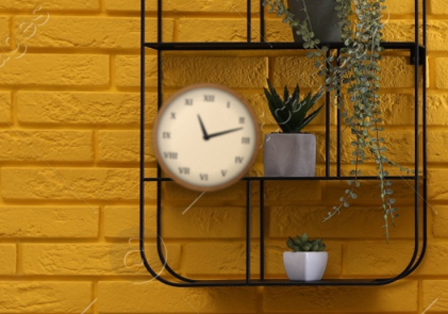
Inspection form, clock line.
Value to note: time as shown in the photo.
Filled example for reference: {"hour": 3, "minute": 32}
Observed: {"hour": 11, "minute": 12}
